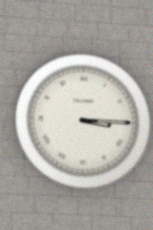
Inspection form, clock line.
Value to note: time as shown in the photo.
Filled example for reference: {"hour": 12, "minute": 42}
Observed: {"hour": 3, "minute": 15}
